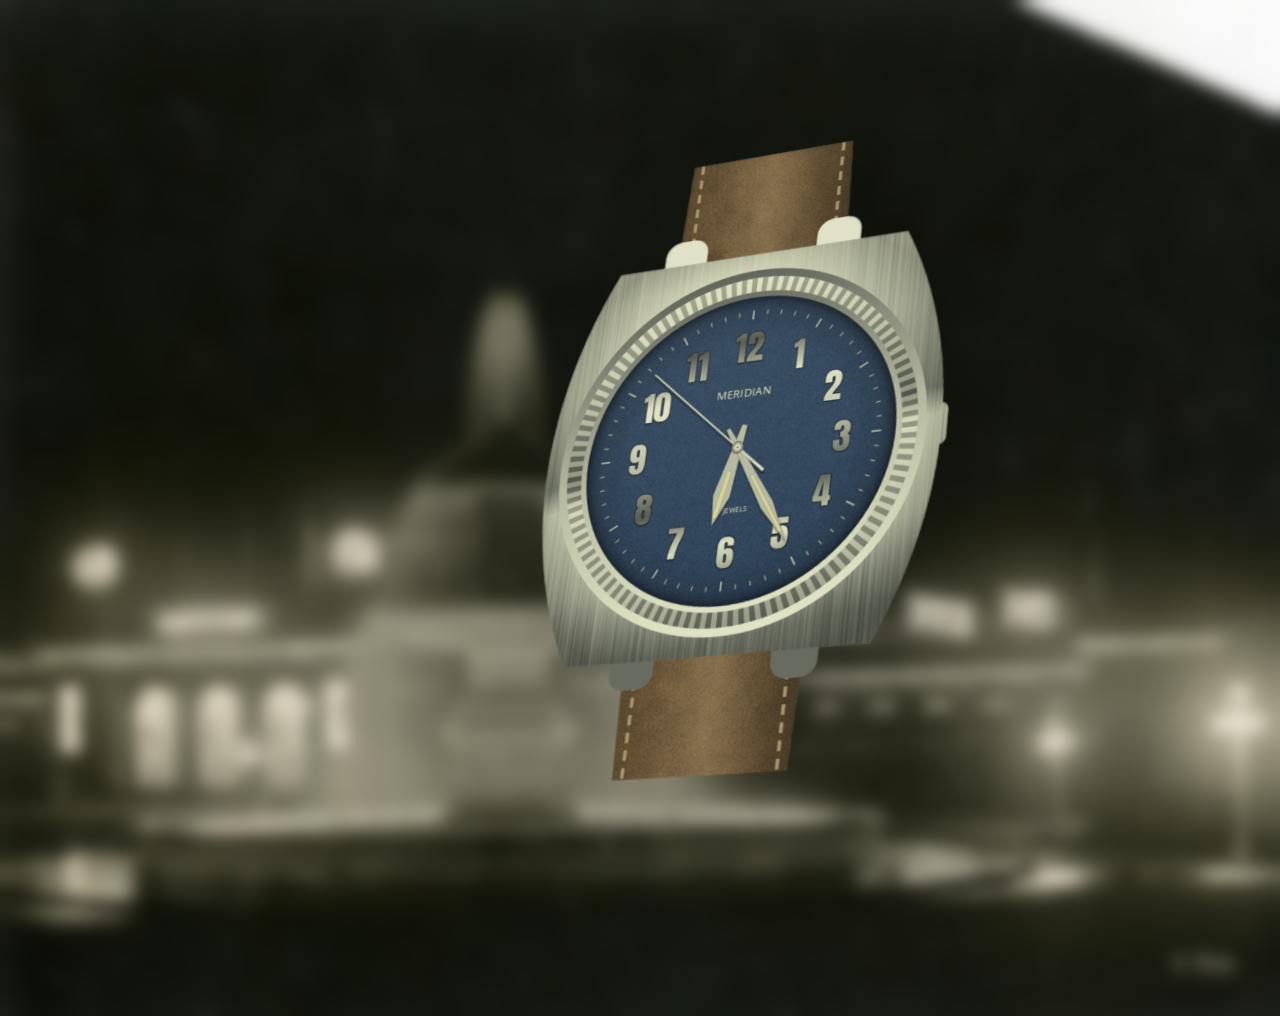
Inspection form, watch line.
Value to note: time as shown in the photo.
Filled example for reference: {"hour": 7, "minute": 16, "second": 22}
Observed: {"hour": 6, "minute": 24, "second": 52}
